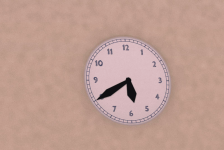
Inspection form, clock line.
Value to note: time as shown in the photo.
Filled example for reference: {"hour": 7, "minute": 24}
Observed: {"hour": 5, "minute": 40}
